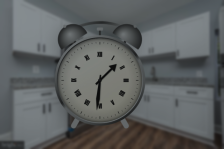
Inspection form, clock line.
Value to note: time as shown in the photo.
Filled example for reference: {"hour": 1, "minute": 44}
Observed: {"hour": 1, "minute": 31}
